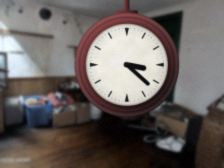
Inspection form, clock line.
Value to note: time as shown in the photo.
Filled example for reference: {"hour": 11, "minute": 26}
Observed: {"hour": 3, "minute": 22}
